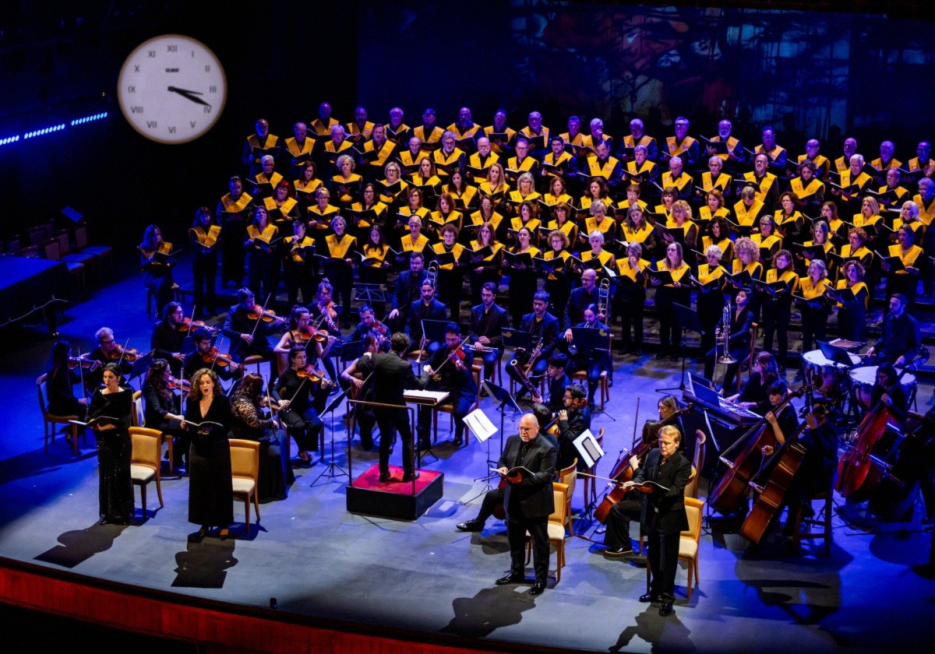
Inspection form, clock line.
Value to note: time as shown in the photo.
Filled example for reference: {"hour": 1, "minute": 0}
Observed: {"hour": 3, "minute": 19}
